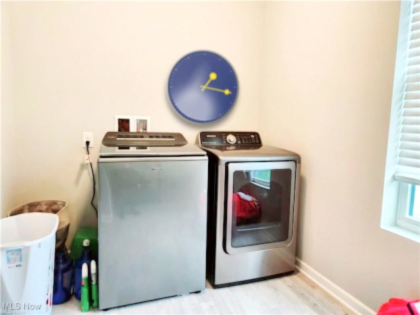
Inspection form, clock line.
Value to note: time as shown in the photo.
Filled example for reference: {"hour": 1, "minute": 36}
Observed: {"hour": 1, "minute": 17}
